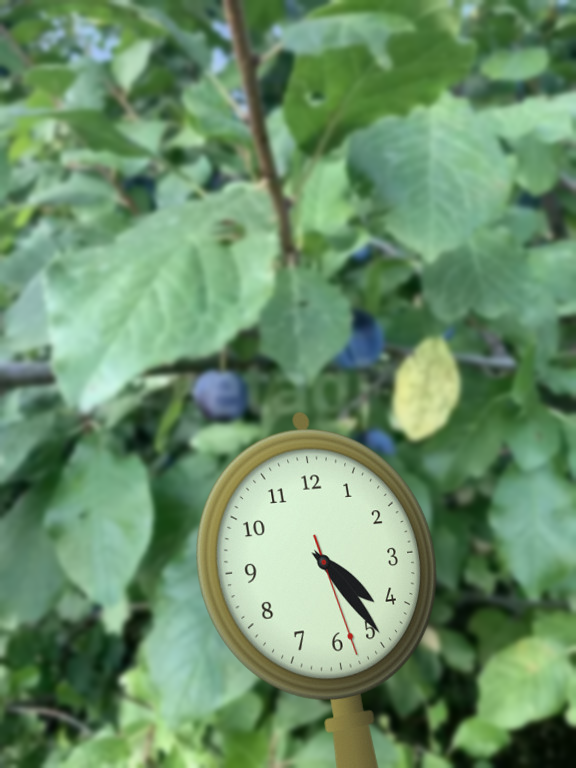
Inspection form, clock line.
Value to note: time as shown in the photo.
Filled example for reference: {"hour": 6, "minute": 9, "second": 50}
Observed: {"hour": 4, "minute": 24, "second": 28}
